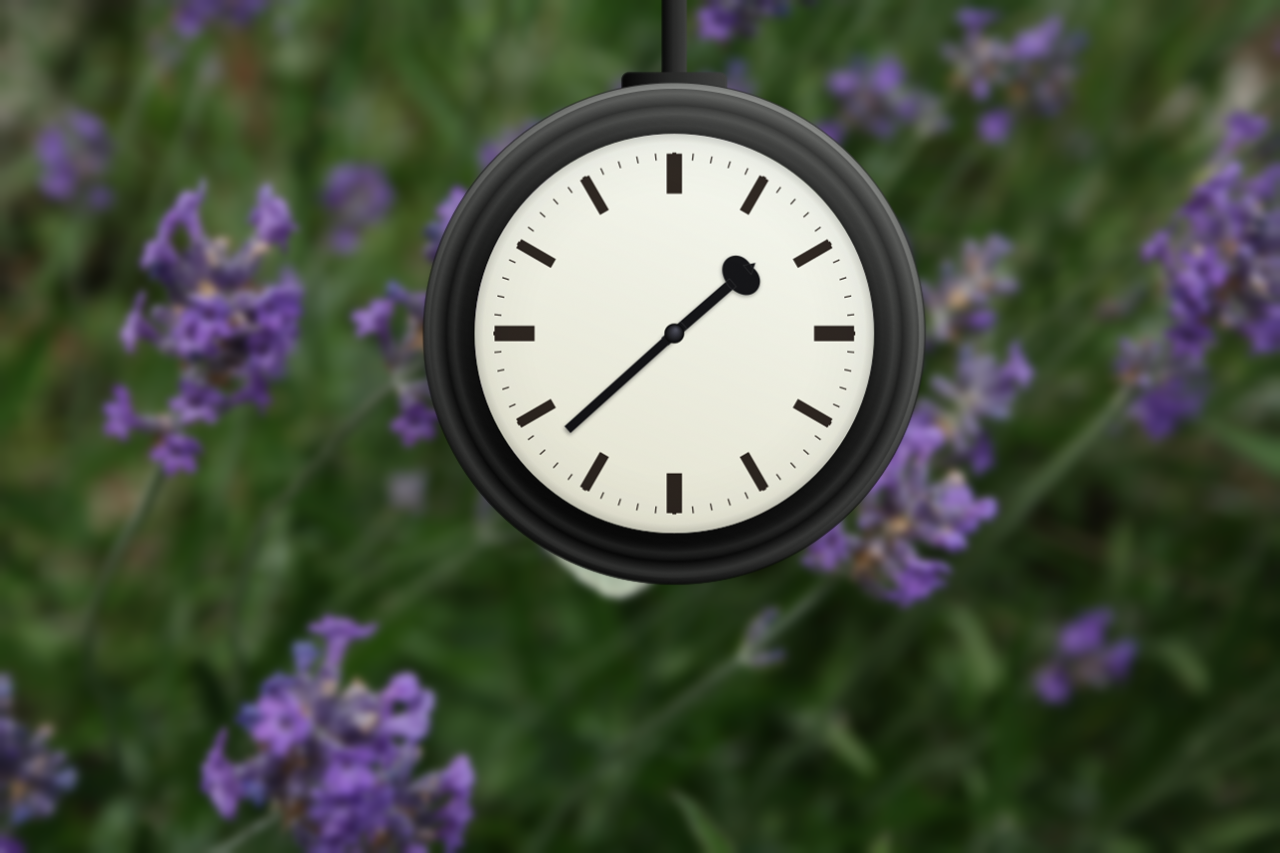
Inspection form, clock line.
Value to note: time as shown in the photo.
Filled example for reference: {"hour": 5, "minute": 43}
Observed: {"hour": 1, "minute": 38}
